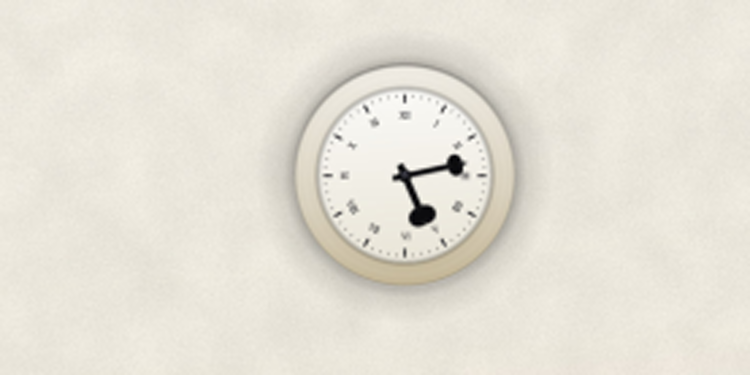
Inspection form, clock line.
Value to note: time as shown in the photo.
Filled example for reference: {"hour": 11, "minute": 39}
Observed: {"hour": 5, "minute": 13}
